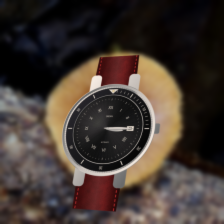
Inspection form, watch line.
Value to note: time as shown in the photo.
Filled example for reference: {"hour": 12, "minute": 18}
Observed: {"hour": 3, "minute": 15}
